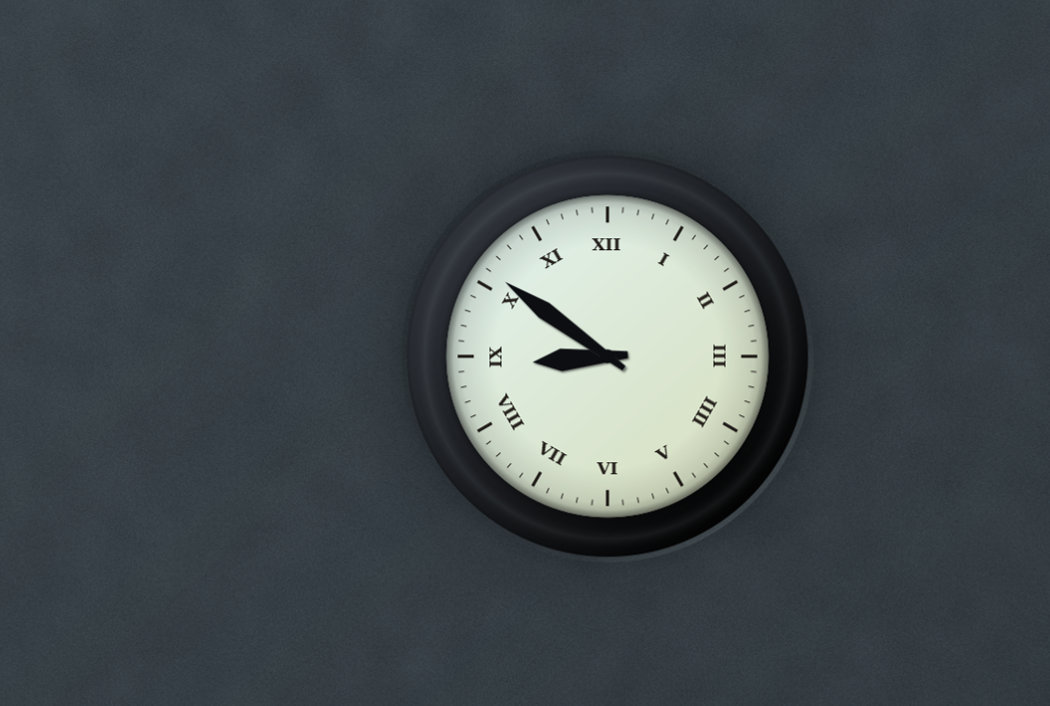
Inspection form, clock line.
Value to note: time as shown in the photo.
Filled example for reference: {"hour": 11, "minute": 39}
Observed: {"hour": 8, "minute": 51}
